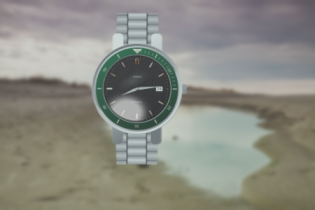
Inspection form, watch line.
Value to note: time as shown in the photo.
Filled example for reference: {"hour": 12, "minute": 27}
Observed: {"hour": 8, "minute": 14}
